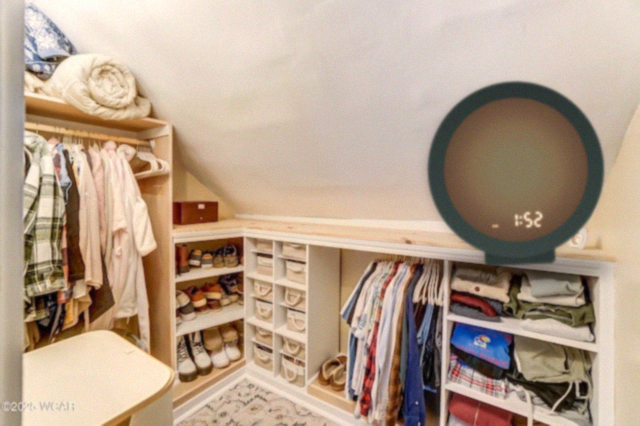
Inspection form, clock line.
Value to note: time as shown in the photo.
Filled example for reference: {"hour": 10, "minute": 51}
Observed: {"hour": 1, "minute": 52}
